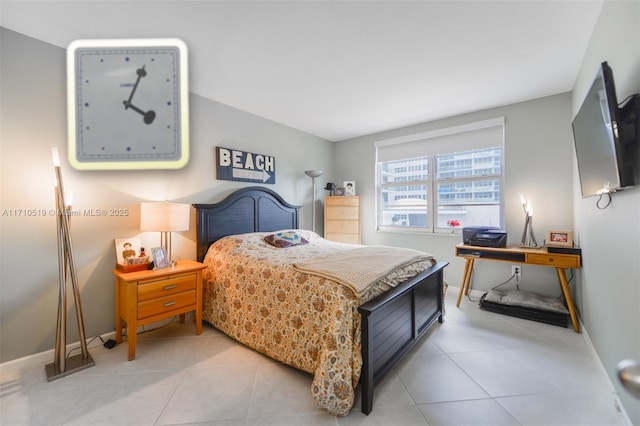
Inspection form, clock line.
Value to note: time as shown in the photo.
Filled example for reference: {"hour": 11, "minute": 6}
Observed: {"hour": 4, "minute": 4}
